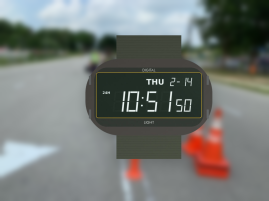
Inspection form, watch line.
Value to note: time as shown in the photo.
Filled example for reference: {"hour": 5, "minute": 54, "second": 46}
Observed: {"hour": 10, "minute": 51, "second": 50}
